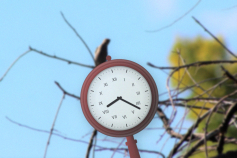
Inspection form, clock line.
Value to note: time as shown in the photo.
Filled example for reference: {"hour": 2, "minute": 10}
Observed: {"hour": 8, "minute": 22}
